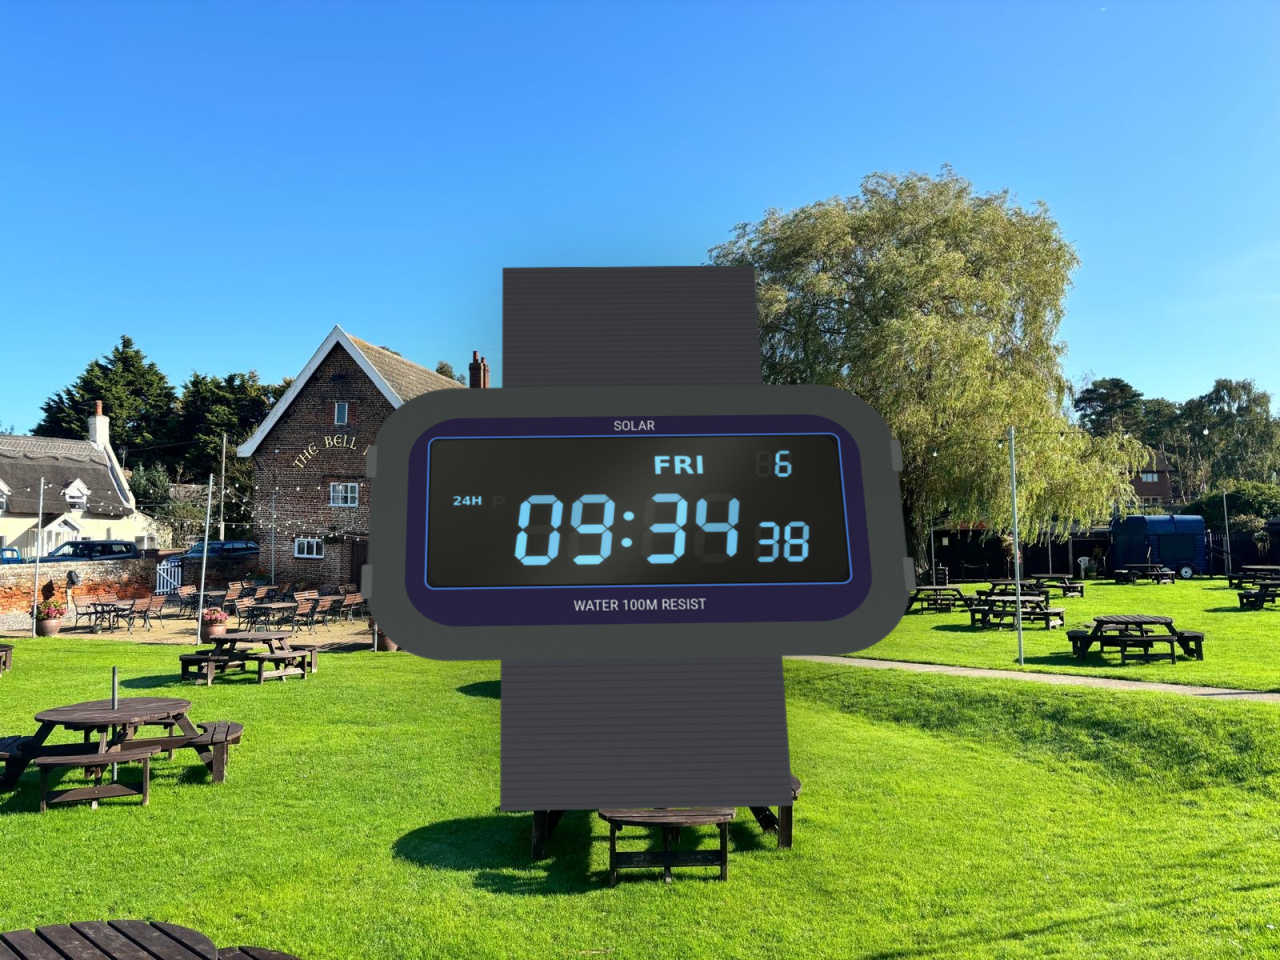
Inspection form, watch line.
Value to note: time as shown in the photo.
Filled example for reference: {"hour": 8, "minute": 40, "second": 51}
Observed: {"hour": 9, "minute": 34, "second": 38}
